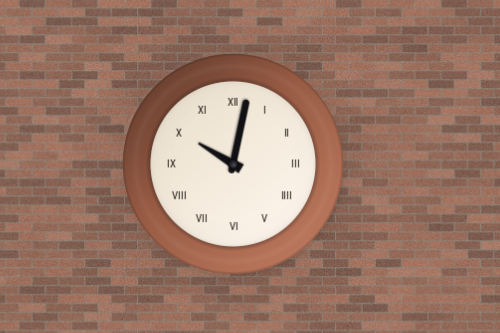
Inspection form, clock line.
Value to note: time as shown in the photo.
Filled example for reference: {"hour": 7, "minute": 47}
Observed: {"hour": 10, "minute": 2}
